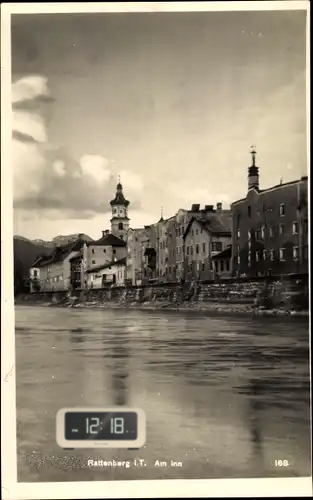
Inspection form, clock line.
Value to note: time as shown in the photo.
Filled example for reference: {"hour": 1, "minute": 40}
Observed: {"hour": 12, "minute": 18}
